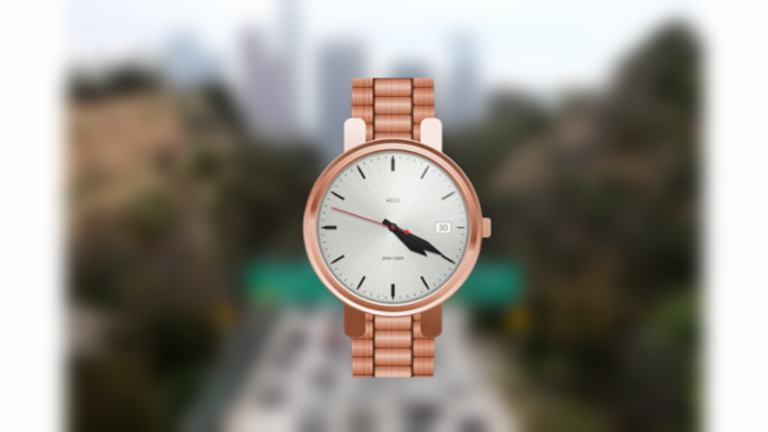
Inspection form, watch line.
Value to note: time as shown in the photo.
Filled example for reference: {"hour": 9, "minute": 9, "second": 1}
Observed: {"hour": 4, "minute": 19, "second": 48}
